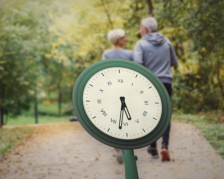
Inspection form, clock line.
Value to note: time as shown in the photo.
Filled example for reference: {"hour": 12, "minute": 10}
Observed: {"hour": 5, "minute": 32}
